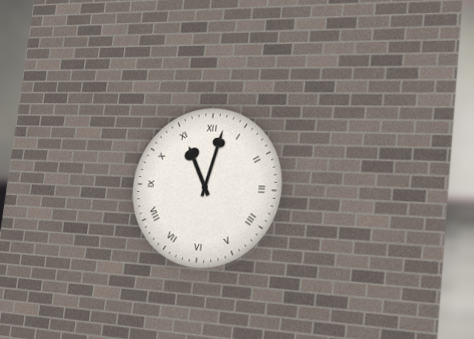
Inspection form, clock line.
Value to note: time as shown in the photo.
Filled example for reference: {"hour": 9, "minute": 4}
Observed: {"hour": 11, "minute": 2}
